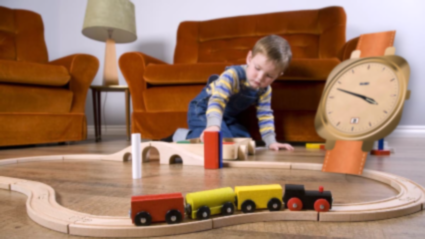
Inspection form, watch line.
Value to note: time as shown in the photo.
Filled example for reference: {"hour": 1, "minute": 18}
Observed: {"hour": 3, "minute": 48}
